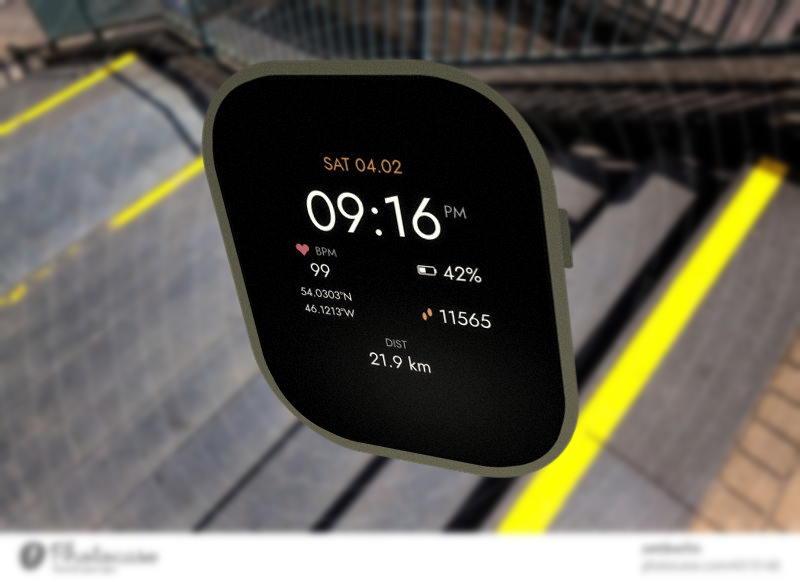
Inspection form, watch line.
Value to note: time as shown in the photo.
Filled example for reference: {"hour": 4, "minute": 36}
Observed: {"hour": 9, "minute": 16}
